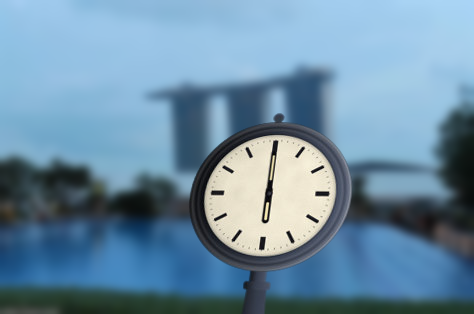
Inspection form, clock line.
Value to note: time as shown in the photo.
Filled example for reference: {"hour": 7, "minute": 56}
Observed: {"hour": 6, "minute": 0}
